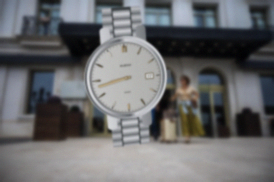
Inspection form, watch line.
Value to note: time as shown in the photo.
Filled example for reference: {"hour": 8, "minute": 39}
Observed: {"hour": 8, "minute": 43}
